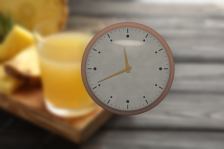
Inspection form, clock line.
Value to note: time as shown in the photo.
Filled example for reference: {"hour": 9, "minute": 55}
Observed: {"hour": 11, "minute": 41}
